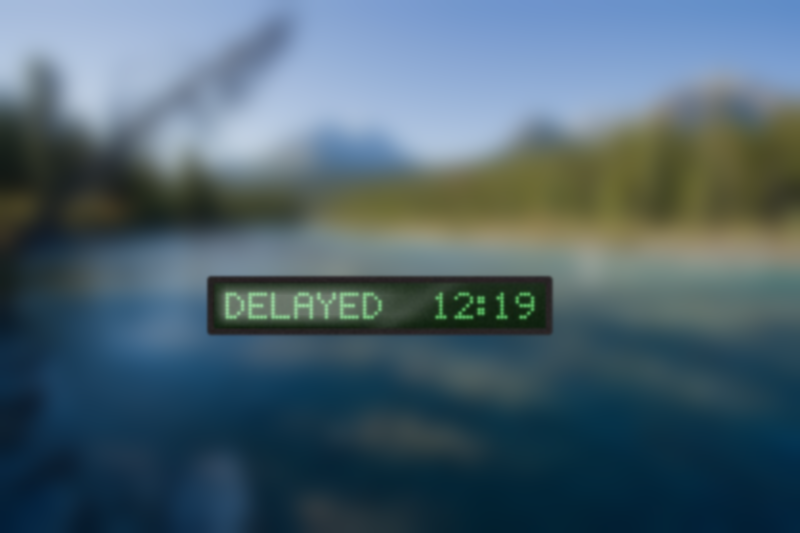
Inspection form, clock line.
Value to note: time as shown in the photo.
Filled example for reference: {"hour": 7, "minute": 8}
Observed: {"hour": 12, "minute": 19}
